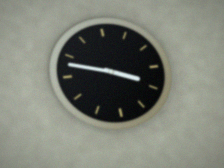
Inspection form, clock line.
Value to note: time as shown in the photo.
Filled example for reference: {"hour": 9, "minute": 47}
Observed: {"hour": 3, "minute": 48}
